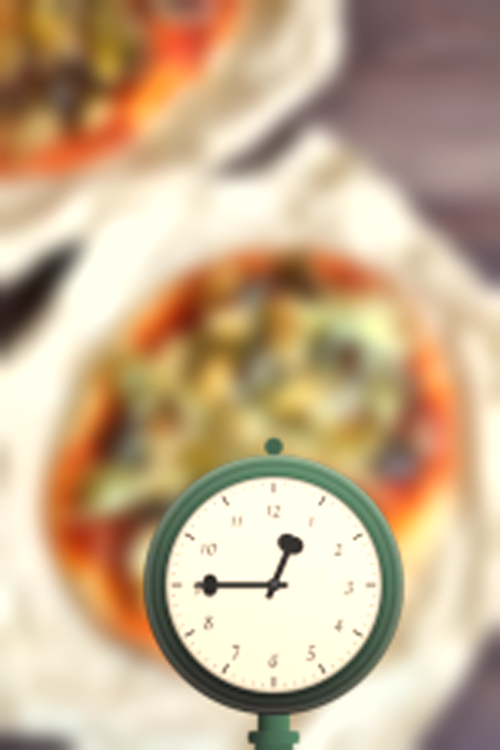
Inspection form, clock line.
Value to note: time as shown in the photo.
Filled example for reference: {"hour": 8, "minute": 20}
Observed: {"hour": 12, "minute": 45}
